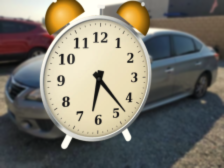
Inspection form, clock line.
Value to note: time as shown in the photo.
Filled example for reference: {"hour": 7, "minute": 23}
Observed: {"hour": 6, "minute": 23}
